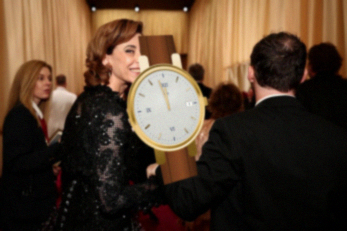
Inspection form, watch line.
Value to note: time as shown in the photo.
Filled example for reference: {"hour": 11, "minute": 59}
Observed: {"hour": 11, "minute": 58}
